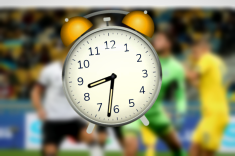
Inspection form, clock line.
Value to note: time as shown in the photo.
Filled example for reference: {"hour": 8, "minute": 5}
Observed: {"hour": 8, "minute": 32}
